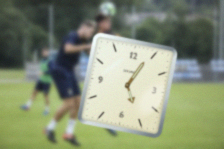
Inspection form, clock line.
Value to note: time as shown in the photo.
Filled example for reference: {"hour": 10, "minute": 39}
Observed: {"hour": 5, "minute": 4}
